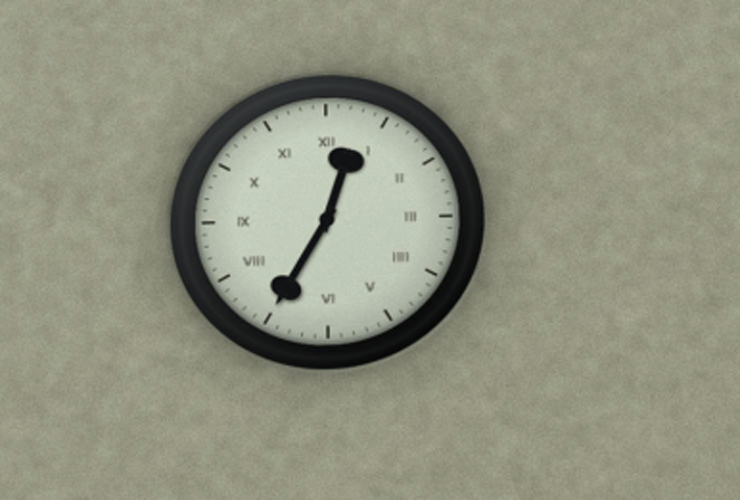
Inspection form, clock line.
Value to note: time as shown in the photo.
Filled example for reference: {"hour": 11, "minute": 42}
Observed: {"hour": 12, "minute": 35}
